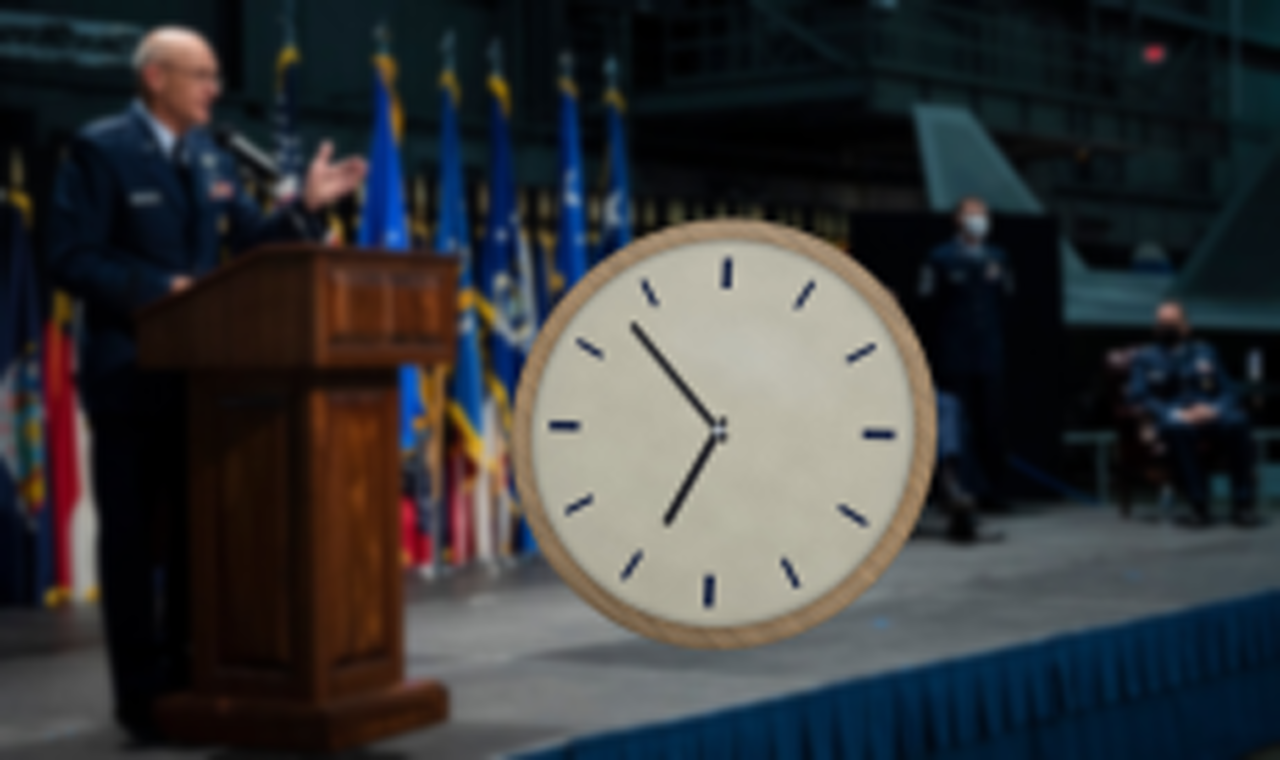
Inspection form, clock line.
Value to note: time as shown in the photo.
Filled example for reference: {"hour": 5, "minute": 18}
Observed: {"hour": 6, "minute": 53}
